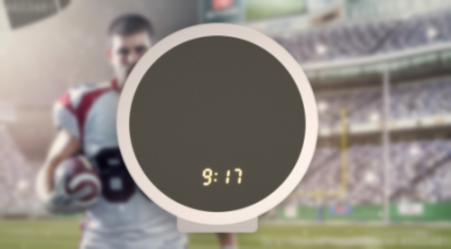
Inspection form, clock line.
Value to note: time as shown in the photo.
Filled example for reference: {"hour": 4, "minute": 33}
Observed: {"hour": 9, "minute": 17}
